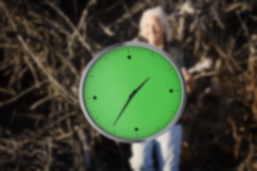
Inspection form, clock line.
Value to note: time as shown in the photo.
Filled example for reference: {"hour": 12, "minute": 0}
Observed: {"hour": 1, "minute": 36}
